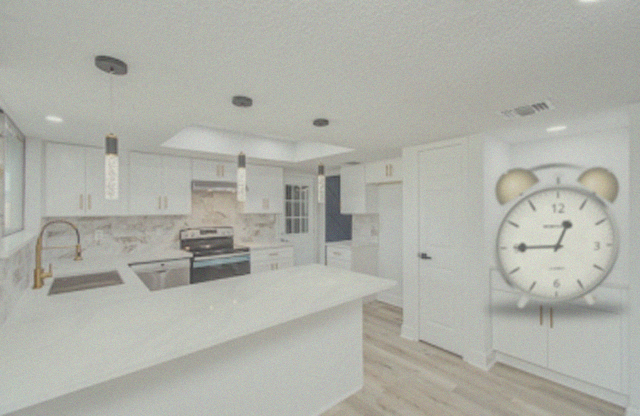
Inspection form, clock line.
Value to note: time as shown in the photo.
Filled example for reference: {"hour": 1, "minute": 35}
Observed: {"hour": 12, "minute": 45}
